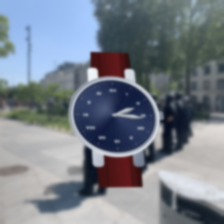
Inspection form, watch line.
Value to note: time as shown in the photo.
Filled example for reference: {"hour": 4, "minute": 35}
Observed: {"hour": 2, "minute": 16}
